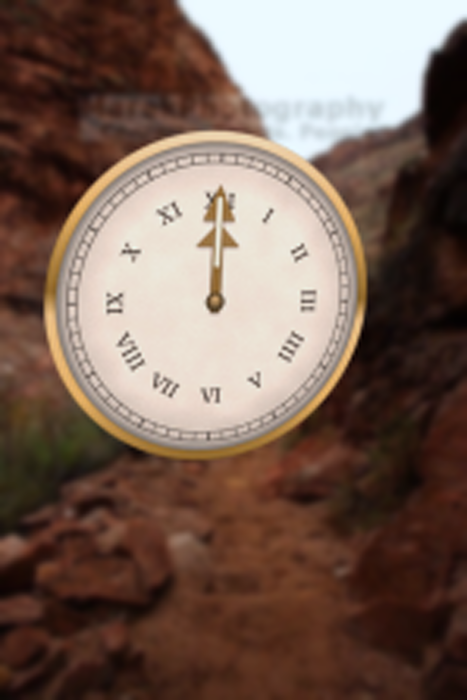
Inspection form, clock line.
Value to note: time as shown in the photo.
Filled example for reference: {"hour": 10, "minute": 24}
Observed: {"hour": 12, "minute": 0}
